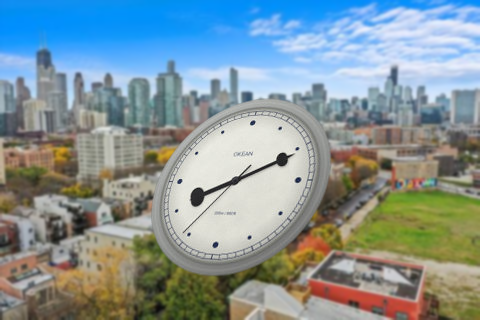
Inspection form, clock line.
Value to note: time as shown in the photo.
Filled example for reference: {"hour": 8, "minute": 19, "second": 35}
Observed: {"hour": 8, "minute": 10, "second": 36}
